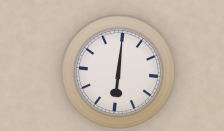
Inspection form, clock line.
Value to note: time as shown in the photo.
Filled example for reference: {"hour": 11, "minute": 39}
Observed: {"hour": 6, "minute": 0}
